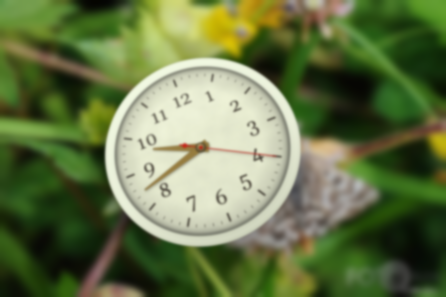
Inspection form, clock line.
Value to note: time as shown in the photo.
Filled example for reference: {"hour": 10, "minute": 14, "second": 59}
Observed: {"hour": 9, "minute": 42, "second": 20}
